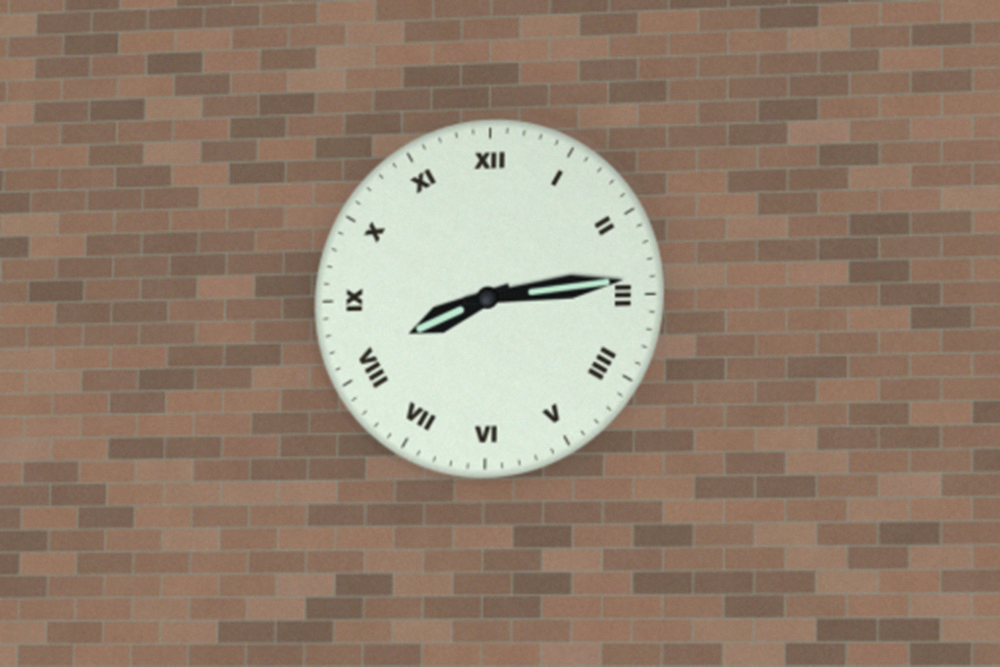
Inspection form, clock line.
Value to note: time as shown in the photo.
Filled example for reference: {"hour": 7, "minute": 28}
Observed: {"hour": 8, "minute": 14}
